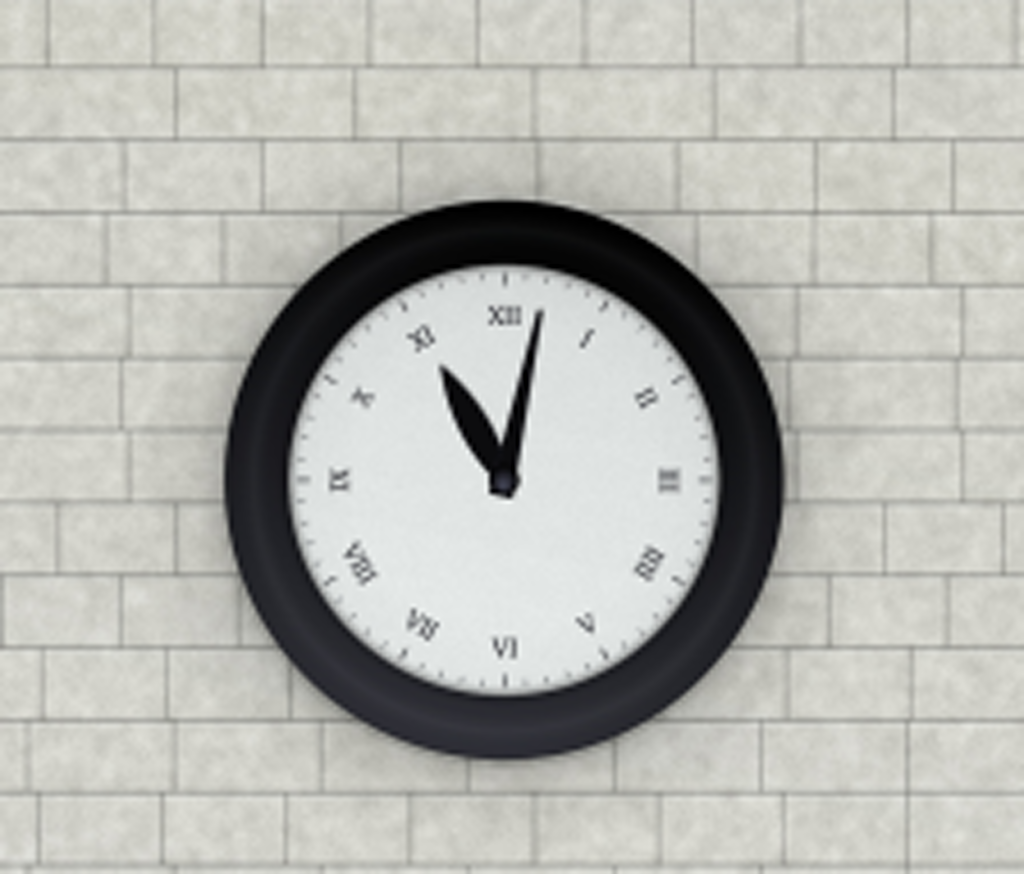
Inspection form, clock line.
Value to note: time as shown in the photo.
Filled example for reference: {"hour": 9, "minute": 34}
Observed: {"hour": 11, "minute": 2}
